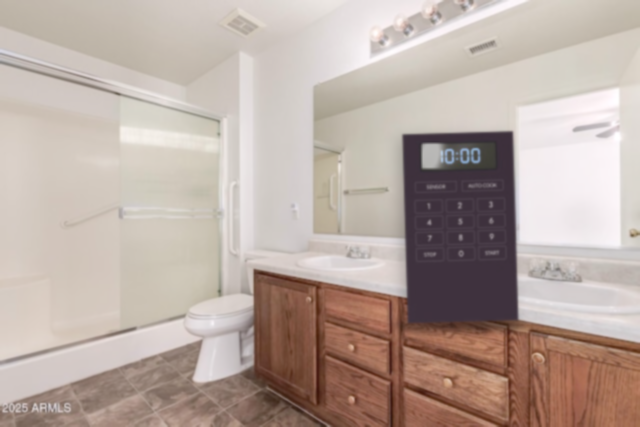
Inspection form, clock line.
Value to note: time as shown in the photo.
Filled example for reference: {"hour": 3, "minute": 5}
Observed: {"hour": 10, "minute": 0}
